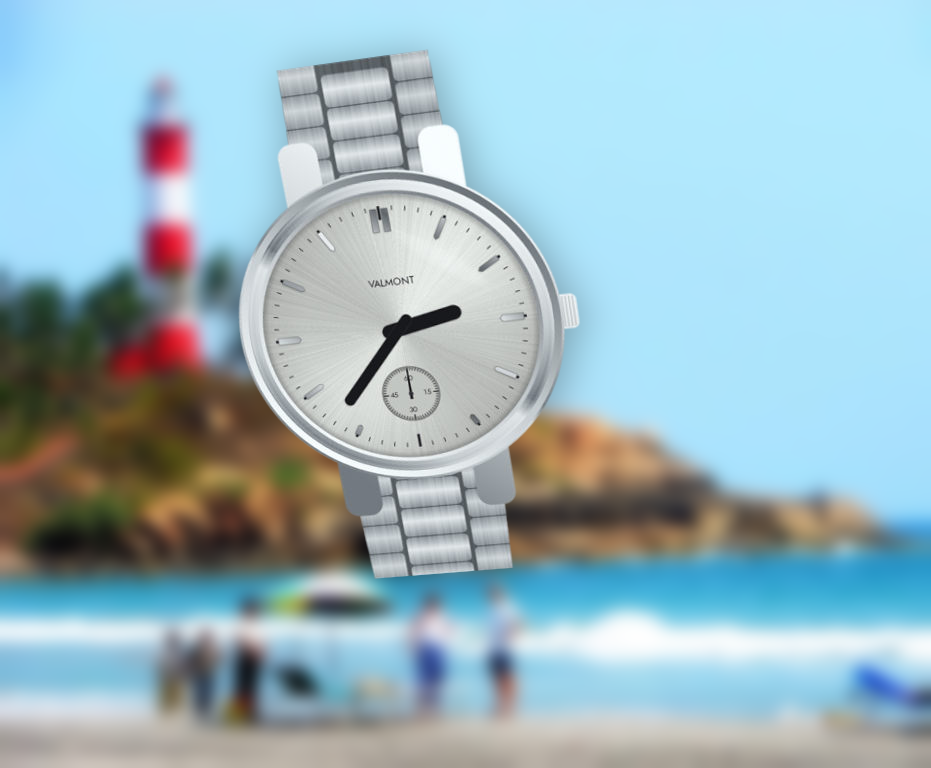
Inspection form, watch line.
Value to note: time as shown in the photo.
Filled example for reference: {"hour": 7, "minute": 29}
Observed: {"hour": 2, "minute": 37}
